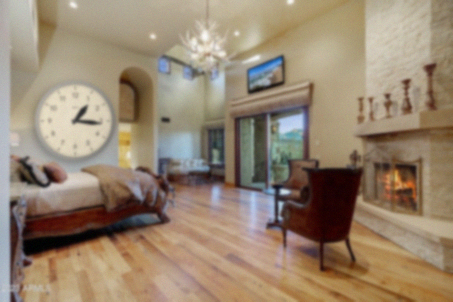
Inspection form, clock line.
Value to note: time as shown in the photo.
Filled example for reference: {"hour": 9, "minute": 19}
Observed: {"hour": 1, "minute": 16}
